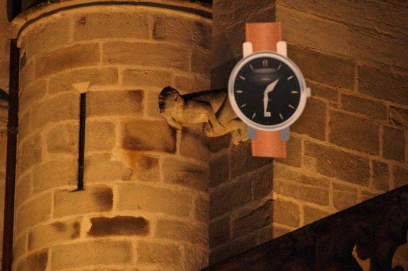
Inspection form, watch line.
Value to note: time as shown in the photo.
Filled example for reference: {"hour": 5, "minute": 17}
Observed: {"hour": 1, "minute": 31}
